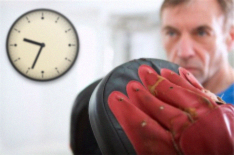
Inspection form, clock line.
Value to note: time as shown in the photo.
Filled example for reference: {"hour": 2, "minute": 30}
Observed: {"hour": 9, "minute": 34}
